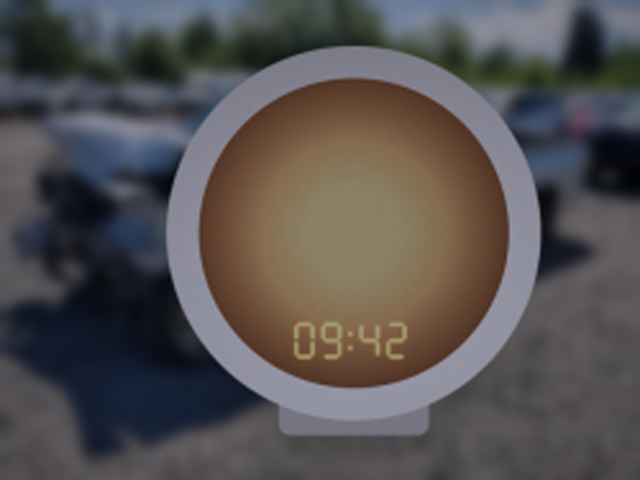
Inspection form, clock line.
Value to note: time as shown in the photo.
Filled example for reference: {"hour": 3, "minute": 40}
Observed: {"hour": 9, "minute": 42}
